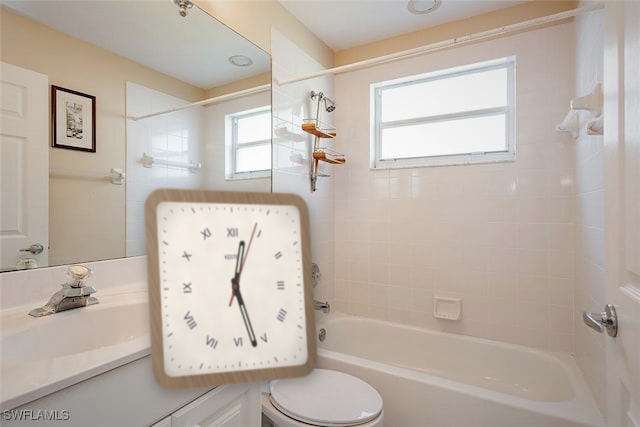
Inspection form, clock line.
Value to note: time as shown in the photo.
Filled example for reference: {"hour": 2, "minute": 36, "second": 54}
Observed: {"hour": 12, "minute": 27, "second": 4}
